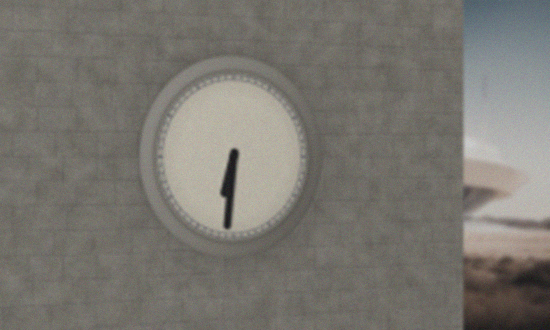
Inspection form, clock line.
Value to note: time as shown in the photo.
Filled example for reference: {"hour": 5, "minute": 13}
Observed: {"hour": 6, "minute": 31}
